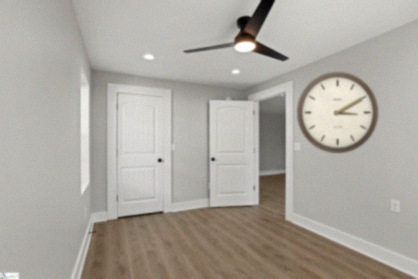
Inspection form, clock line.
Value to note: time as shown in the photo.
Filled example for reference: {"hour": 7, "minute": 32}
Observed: {"hour": 3, "minute": 10}
